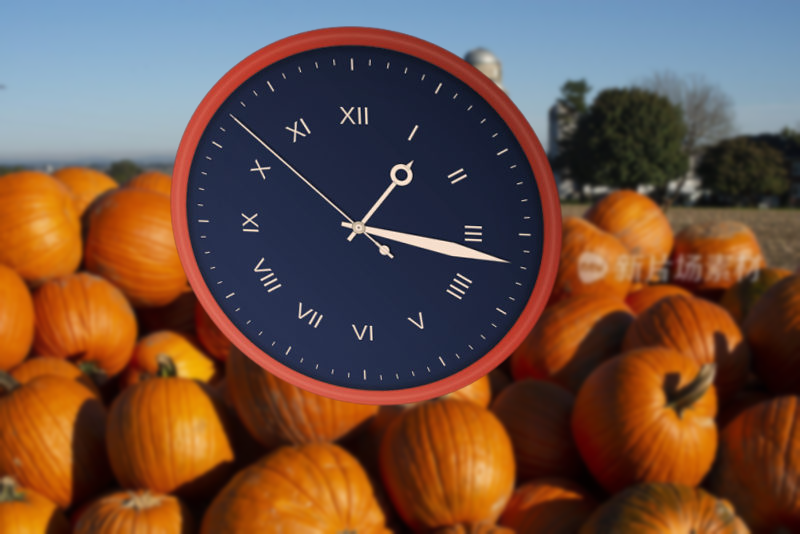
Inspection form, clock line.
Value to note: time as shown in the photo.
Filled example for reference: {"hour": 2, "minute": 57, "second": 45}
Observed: {"hour": 1, "minute": 16, "second": 52}
